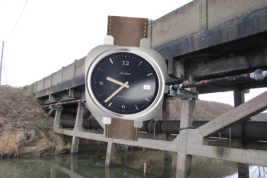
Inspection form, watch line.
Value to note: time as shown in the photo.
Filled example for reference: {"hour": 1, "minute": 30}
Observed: {"hour": 9, "minute": 37}
